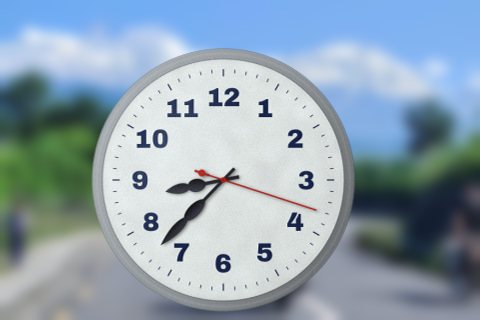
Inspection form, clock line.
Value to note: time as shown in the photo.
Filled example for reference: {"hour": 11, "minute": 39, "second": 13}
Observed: {"hour": 8, "minute": 37, "second": 18}
